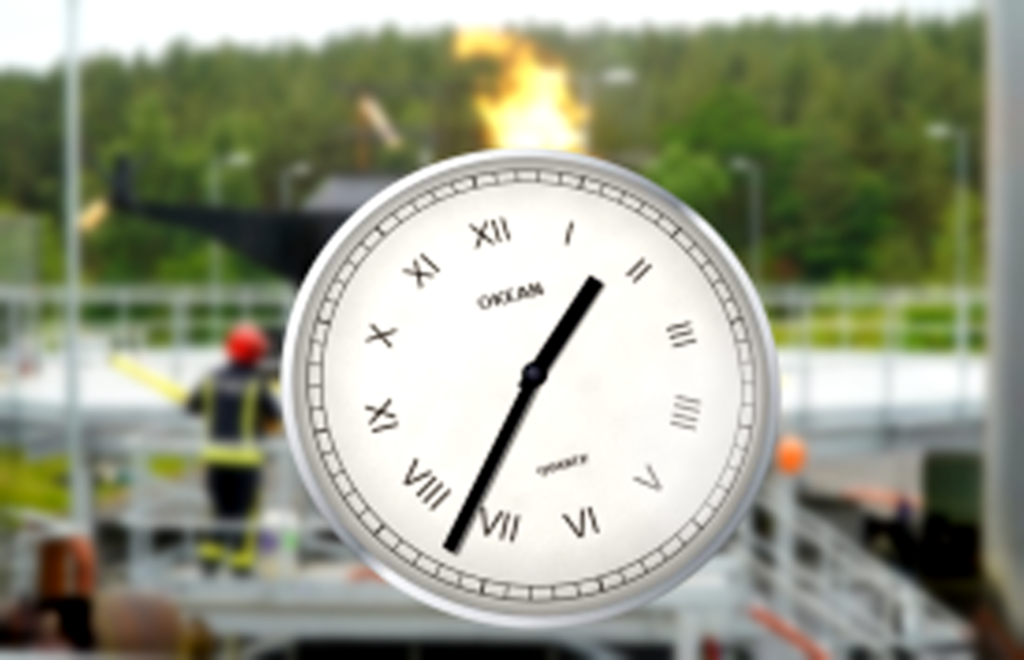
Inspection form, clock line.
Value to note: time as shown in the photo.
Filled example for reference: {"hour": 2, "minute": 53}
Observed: {"hour": 1, "minute": 37}
